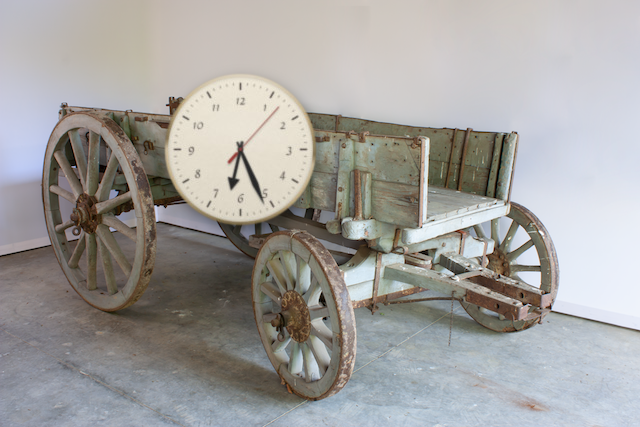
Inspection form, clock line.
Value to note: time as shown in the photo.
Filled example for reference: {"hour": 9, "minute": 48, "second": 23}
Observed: {"hour": 6, "minute": 26, "second": 7}
